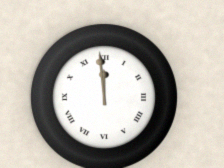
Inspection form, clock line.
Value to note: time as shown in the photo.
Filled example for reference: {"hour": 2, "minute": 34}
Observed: {"hour": 11, "minute": 59}
